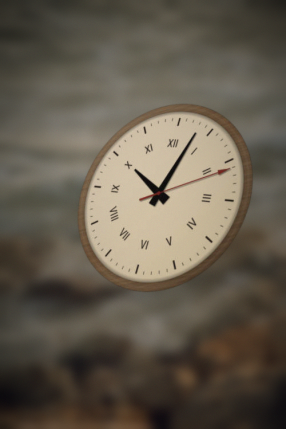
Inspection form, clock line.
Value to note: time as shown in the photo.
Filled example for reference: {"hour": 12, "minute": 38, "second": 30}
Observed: {"hour": 10, "minute": 3, "second": 11}
